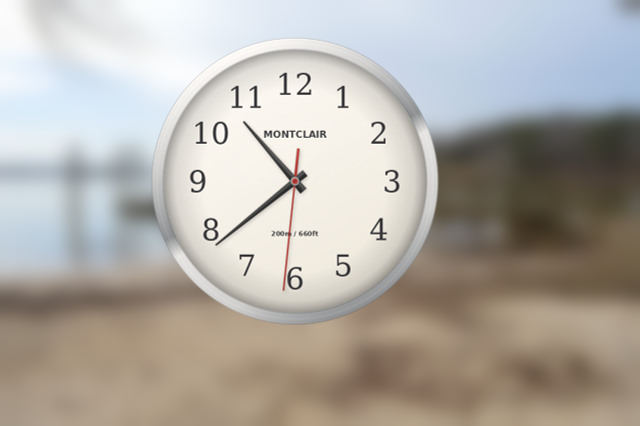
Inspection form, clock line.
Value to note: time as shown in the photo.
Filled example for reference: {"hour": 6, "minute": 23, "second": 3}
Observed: {"hour": 10, "minute": 38, "second": 31}
